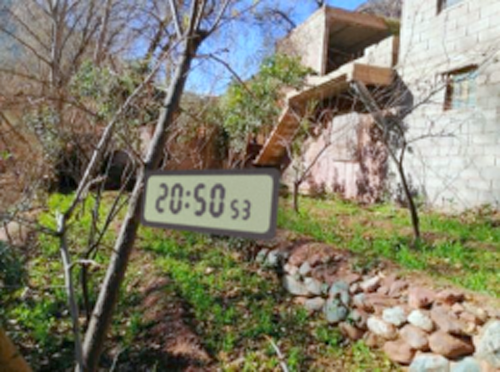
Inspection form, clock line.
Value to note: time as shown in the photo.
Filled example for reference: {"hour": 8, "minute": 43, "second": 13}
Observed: {"hour": 20, "minute": 50, "second": 53}
